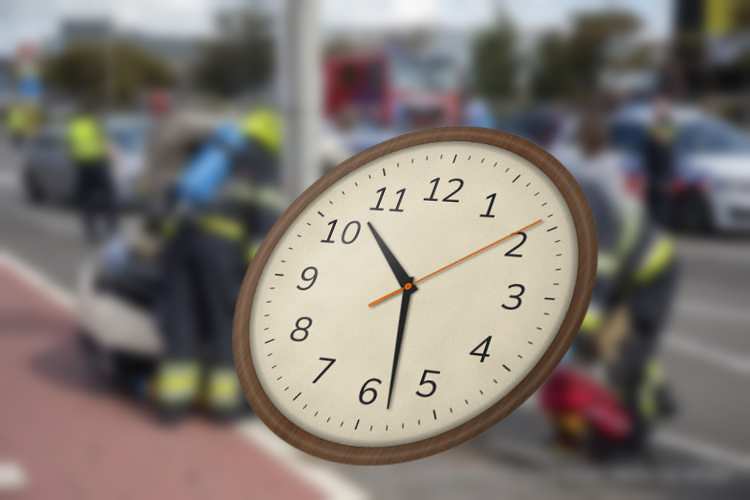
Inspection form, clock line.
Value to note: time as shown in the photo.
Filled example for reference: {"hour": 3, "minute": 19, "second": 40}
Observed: {"hour": 10, "minute": 28, "second": 9}
